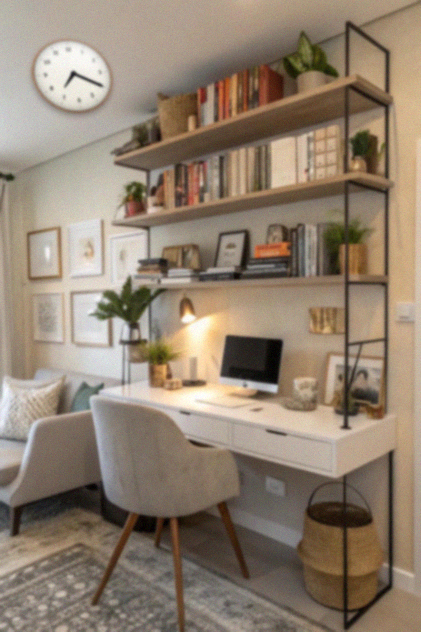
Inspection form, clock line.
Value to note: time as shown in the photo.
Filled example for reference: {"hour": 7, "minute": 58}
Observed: {"hour": 7, "minute": 20}
